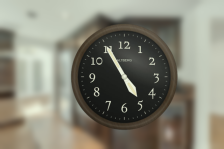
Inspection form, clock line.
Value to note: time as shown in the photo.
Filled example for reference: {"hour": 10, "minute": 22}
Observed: {"hour": 4, "minute": 55}
